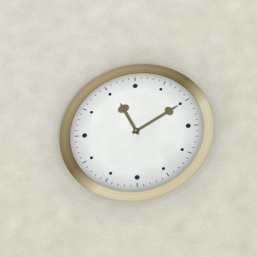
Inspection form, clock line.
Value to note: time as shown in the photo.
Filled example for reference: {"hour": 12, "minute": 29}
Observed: {"hour": 11, "minute": 10}
